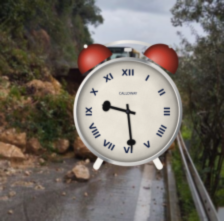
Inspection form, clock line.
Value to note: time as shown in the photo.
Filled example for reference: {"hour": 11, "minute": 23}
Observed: {"hour": 9, "minute": 29}
